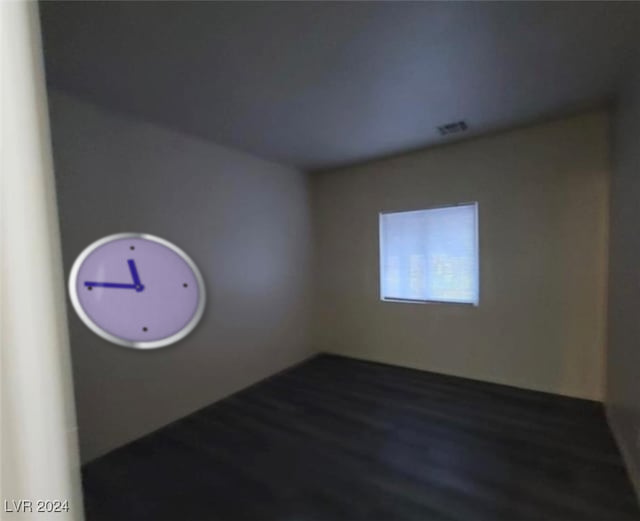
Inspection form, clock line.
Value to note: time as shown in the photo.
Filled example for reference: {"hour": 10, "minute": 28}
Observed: {"hour": 11, "minute": 46}
